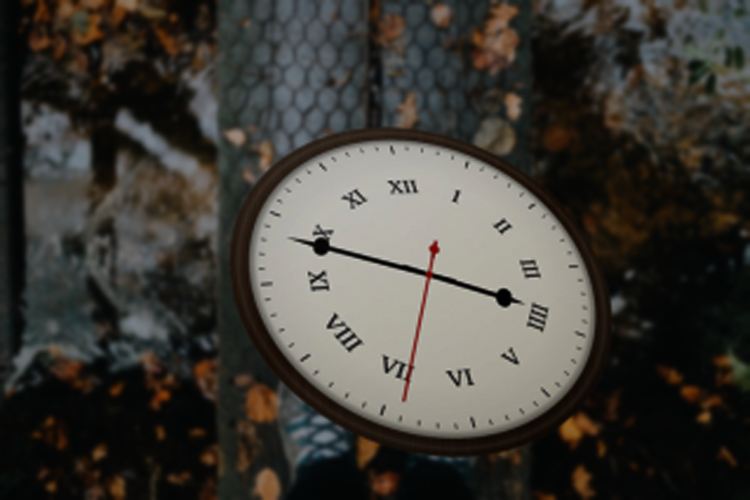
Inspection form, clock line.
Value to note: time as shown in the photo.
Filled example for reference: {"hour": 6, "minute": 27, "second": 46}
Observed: {"hour": 3, "minute": 48, "second": 34}
